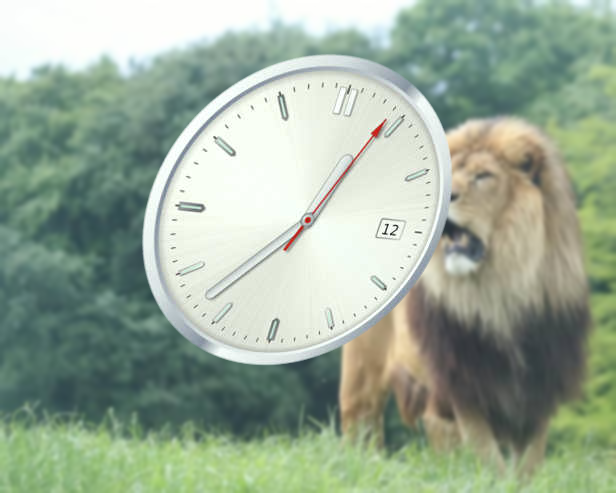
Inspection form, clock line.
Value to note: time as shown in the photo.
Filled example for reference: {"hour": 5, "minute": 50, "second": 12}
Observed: {"hour": 12, "minute": 37, "second": 4}
